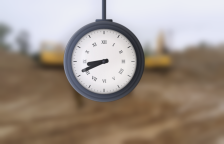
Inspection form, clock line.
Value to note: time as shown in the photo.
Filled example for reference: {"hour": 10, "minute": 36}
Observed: {"hour": 8, "minute": 41}
